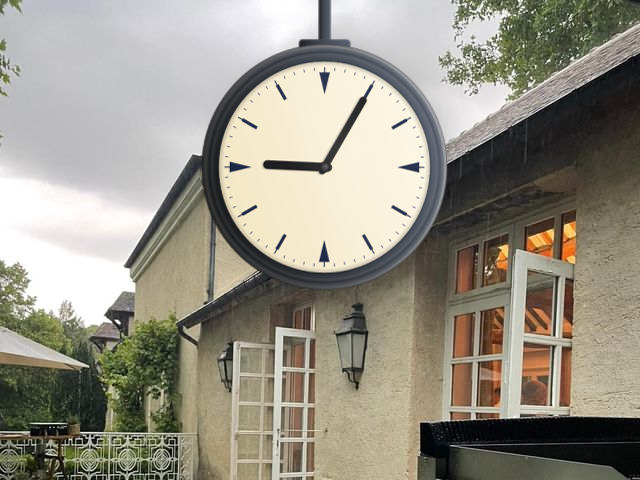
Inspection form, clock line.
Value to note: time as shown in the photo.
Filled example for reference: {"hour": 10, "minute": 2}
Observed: {"hour": 9, "minute": 5}
